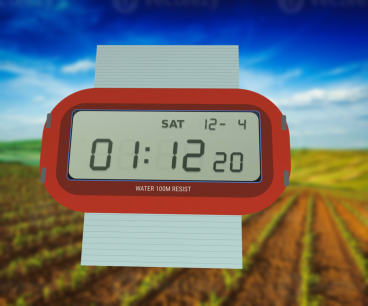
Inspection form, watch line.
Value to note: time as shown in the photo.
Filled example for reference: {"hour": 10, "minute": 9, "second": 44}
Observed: {"hour": 1, "minute": 12, "second": 20}
